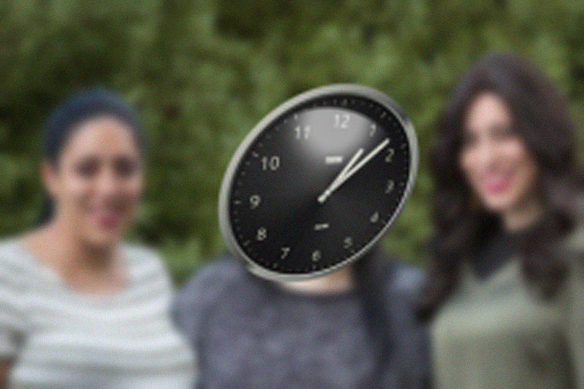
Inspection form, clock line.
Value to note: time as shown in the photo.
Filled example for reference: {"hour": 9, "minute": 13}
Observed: {"hour": 1, "minute": 8}
